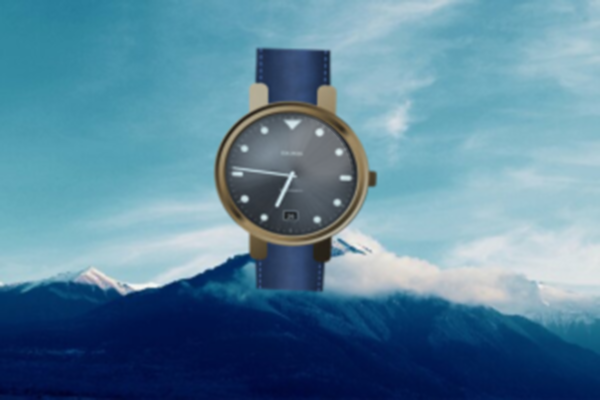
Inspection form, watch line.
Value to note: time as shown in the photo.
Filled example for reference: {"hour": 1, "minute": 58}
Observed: {"hour": 6, "minute": 46}
